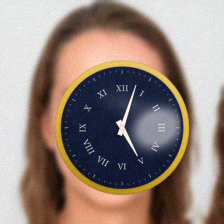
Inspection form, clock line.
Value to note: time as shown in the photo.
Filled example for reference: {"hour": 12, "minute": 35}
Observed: {"hour": 5, "minute": 3}
